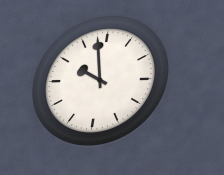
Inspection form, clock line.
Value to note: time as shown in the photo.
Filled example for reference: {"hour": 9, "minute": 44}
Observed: {"hour": 9, "minute": 58}
